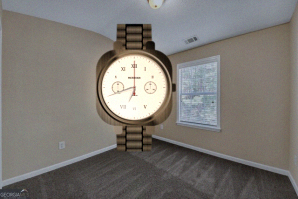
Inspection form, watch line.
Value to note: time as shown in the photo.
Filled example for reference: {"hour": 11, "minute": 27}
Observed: {"hour": 6, "minute": 42}
